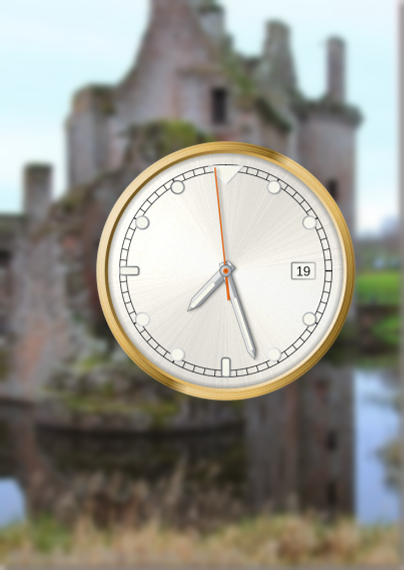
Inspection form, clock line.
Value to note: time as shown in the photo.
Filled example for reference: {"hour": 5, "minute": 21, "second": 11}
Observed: {"hour": 7, "minute": 26, "second": 59}
